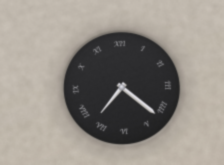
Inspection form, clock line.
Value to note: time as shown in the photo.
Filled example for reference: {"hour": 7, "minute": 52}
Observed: {"hour": 7, "minute": 22}
